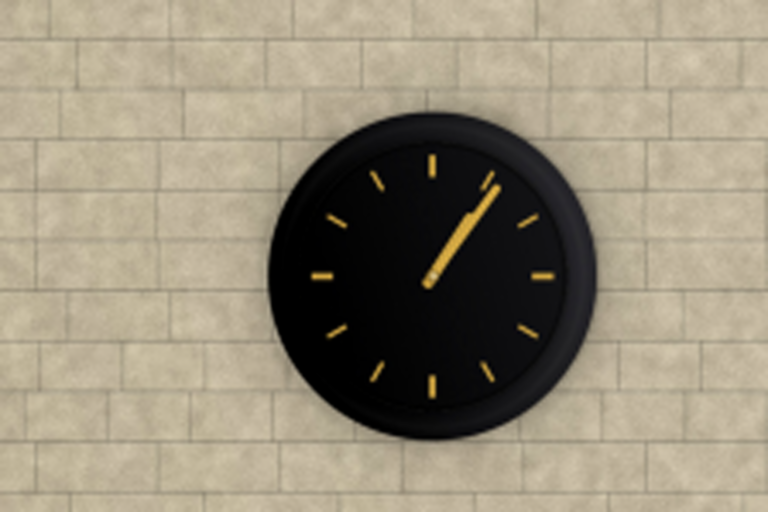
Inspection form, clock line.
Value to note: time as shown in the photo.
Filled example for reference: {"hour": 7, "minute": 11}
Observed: {"hour": 1, "minute": 6}
